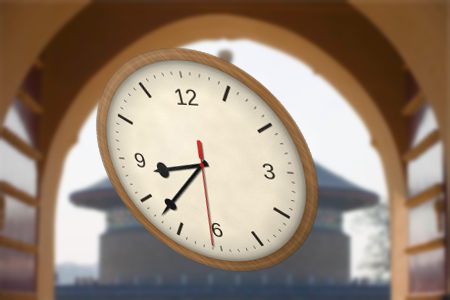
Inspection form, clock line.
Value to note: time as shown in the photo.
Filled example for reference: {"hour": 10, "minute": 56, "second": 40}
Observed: {"hour": 8, "minute": 37, "second": 31}
